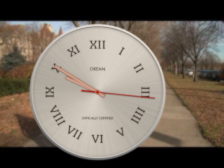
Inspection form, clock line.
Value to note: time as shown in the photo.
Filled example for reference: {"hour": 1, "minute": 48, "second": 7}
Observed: {"hour": 9, "minute": 50, "second": 16}
